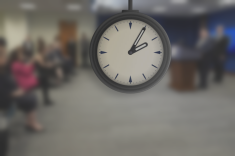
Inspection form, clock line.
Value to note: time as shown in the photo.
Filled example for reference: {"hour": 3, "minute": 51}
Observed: {"hour": 2, "minute": 5}
